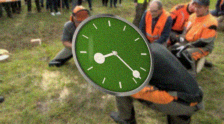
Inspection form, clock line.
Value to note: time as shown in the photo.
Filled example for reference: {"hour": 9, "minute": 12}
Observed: {"hour": 8, "minute": 23}
